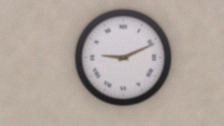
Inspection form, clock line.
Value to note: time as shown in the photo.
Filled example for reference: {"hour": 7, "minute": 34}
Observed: {"hour": 9, "minute": 11}
